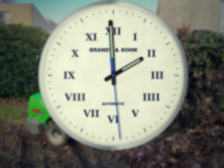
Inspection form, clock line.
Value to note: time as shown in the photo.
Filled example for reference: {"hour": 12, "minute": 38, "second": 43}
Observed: {"hour": 1, "minute": 59, "second": 29}
